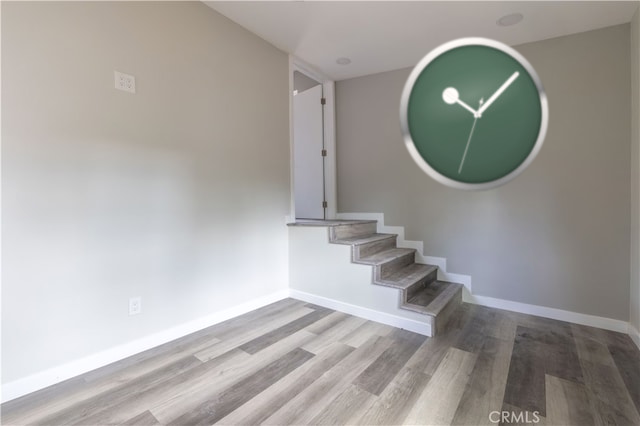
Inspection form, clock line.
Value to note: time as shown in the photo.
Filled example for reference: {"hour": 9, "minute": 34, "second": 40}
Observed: {"hour": 10, "minute": 7, "second": 33}
